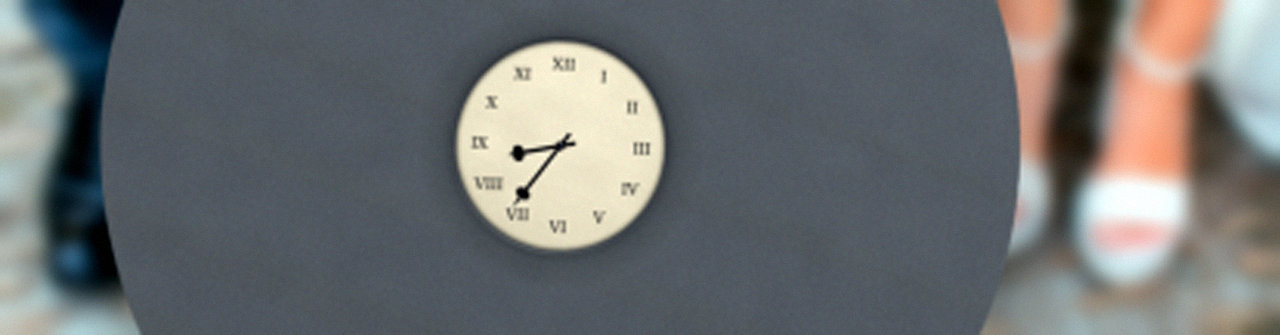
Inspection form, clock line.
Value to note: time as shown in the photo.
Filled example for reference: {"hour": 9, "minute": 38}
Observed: {"hour": 8, "minute": 36}
